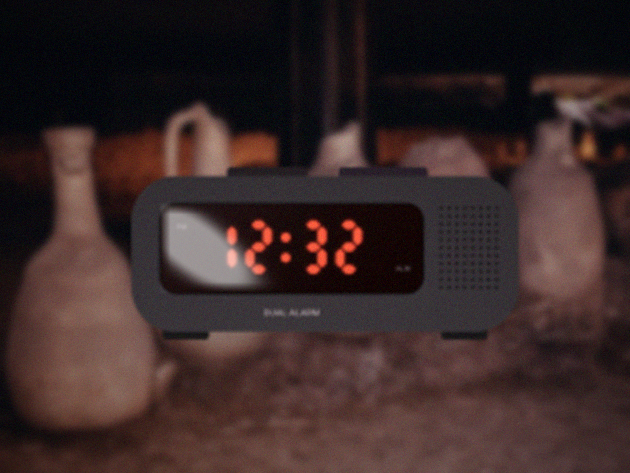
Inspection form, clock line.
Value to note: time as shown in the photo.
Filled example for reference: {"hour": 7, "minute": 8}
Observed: {"hour": 12, "minute": 32}
